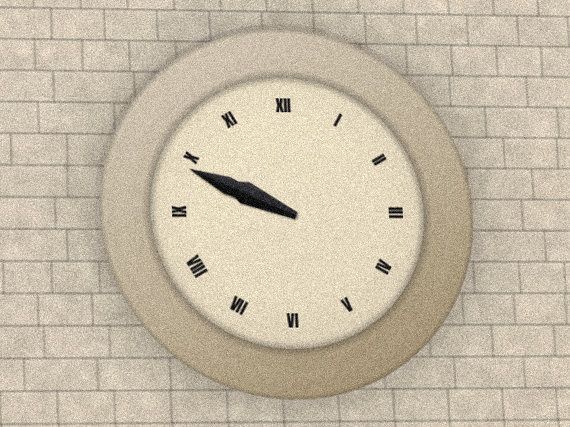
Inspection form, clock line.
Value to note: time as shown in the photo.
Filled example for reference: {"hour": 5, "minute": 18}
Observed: {"hour": 9, "minute": 49}
